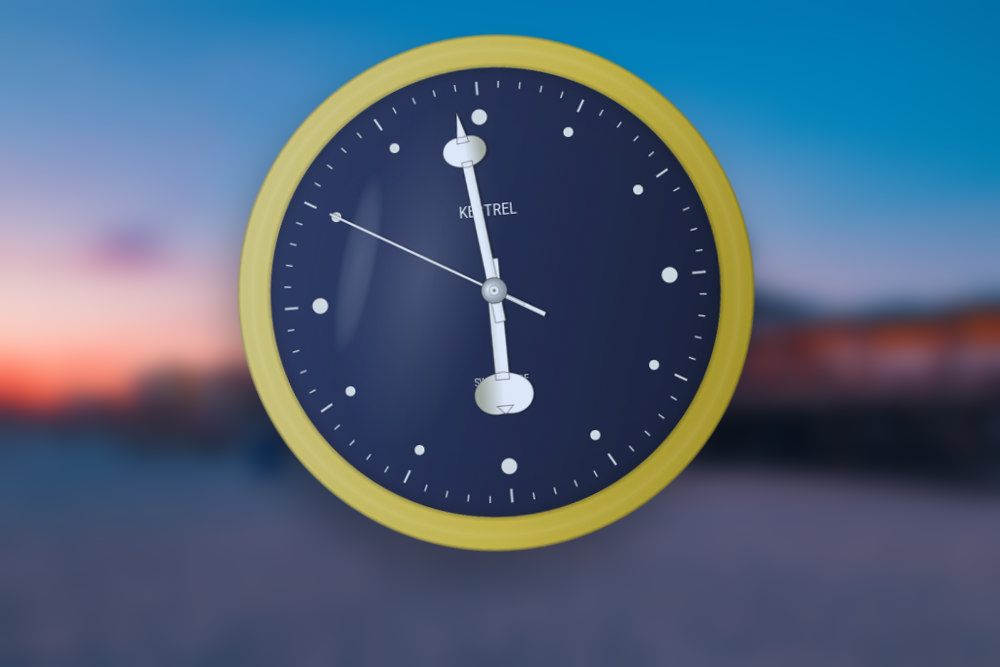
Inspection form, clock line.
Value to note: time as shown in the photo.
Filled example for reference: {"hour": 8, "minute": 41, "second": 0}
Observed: {"hour": 5, "minute": 58, "second": 50}
